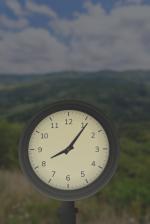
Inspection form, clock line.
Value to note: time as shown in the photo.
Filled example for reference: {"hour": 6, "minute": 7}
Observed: {"hour": 8, "minute": 6}
